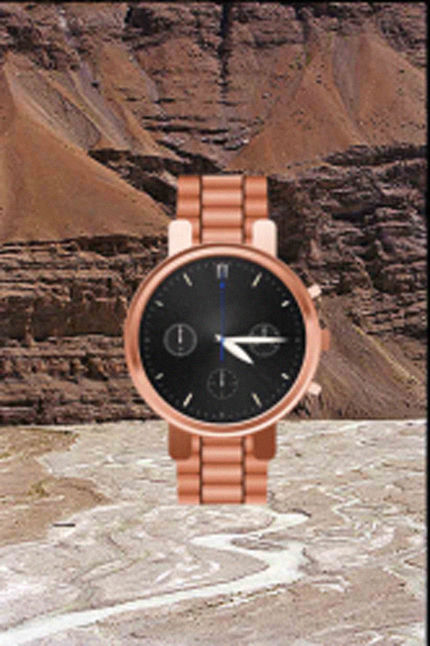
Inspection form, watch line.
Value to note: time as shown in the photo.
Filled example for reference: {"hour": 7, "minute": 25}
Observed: {"hour": 4, "minute": 15}
